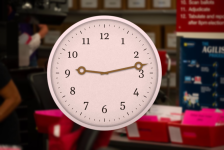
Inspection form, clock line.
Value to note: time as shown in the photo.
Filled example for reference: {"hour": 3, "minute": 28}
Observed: {"hour": 9, "minute": 13}
